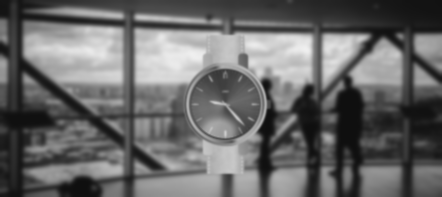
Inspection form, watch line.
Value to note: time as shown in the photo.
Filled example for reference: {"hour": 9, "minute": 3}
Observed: {"hour": 9, "minute": 23}
